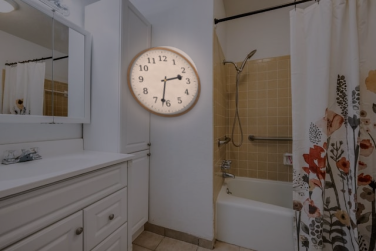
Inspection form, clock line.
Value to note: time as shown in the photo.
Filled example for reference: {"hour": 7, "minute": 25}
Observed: {"hour": 2, "minute": 32}
